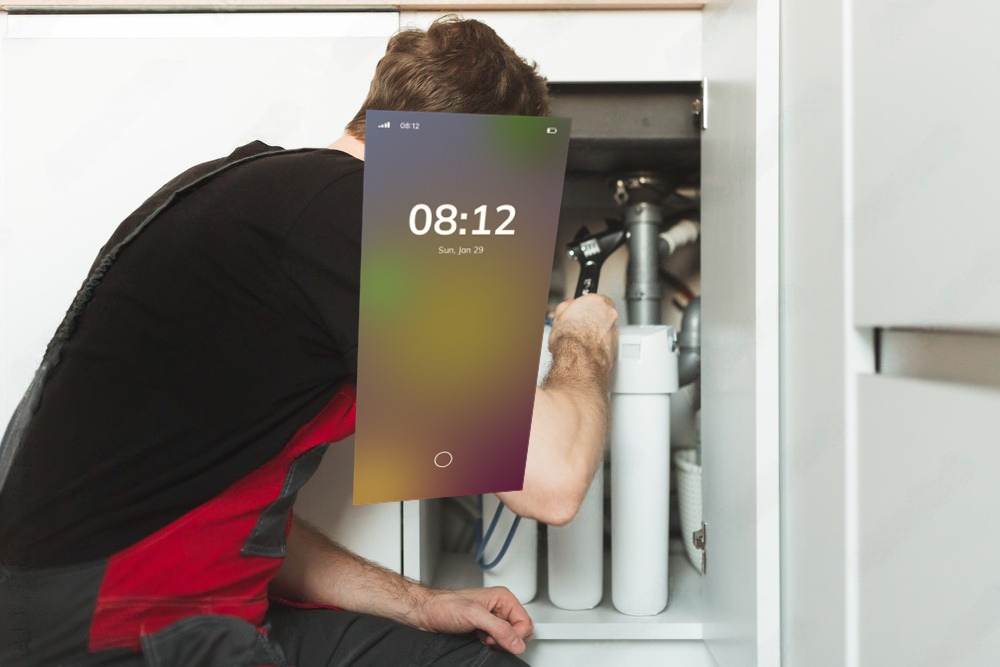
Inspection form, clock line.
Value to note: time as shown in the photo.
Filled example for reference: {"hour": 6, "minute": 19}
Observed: {"hour": 8, "minute": 12}
